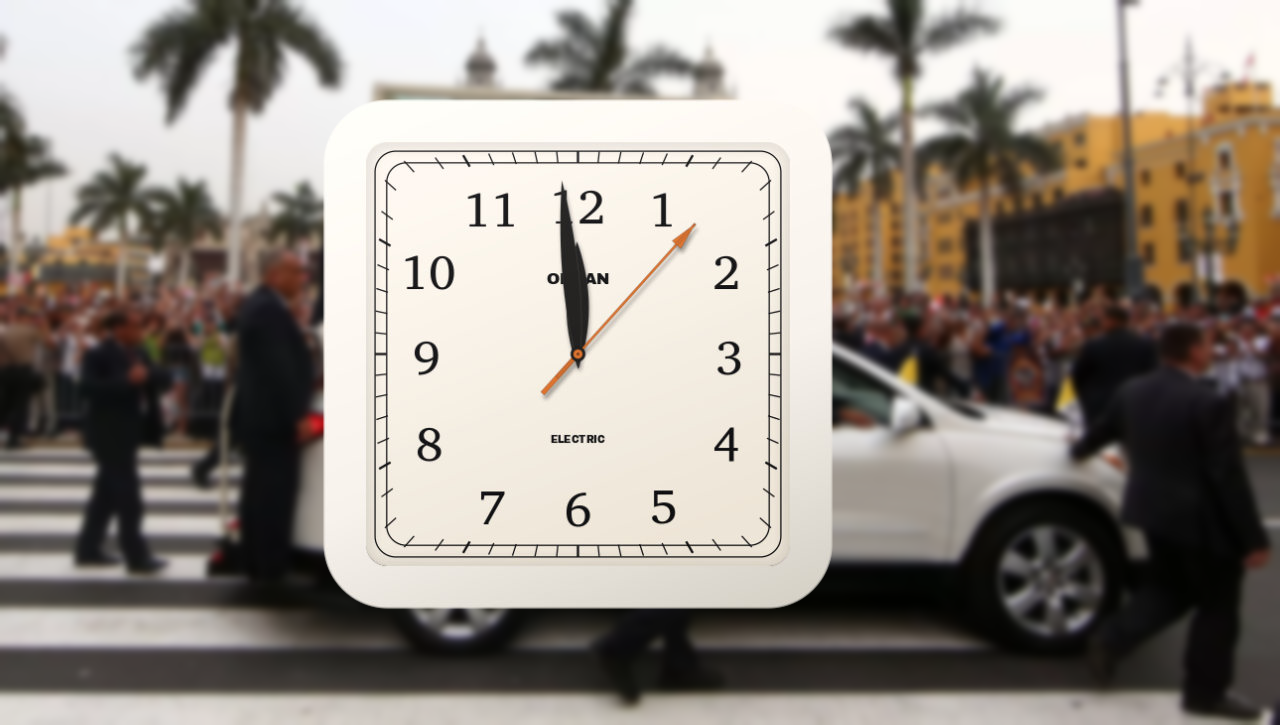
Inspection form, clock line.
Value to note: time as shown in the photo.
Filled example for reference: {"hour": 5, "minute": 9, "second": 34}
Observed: {"hour": 11, "minute": 59, "second": 7}
